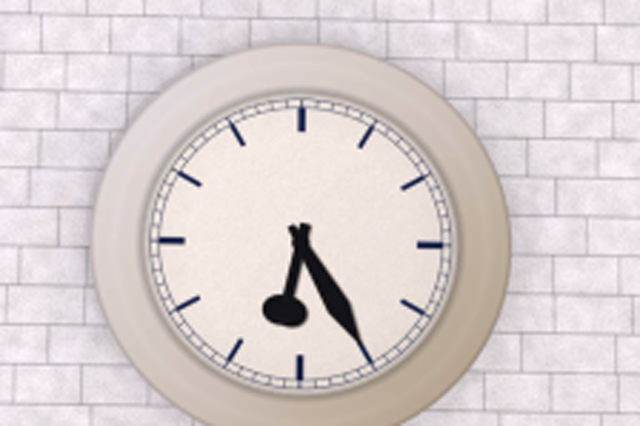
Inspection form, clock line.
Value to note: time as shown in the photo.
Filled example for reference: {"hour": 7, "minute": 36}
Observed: {"hour": 6, "minute": 25}
